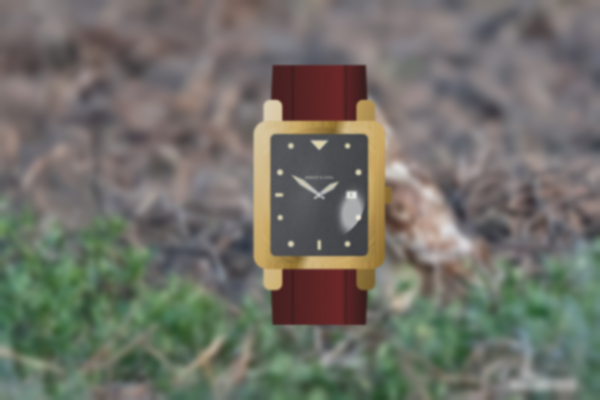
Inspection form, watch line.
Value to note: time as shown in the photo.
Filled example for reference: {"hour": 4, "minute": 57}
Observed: {"hour": 1, "minute": 51}
